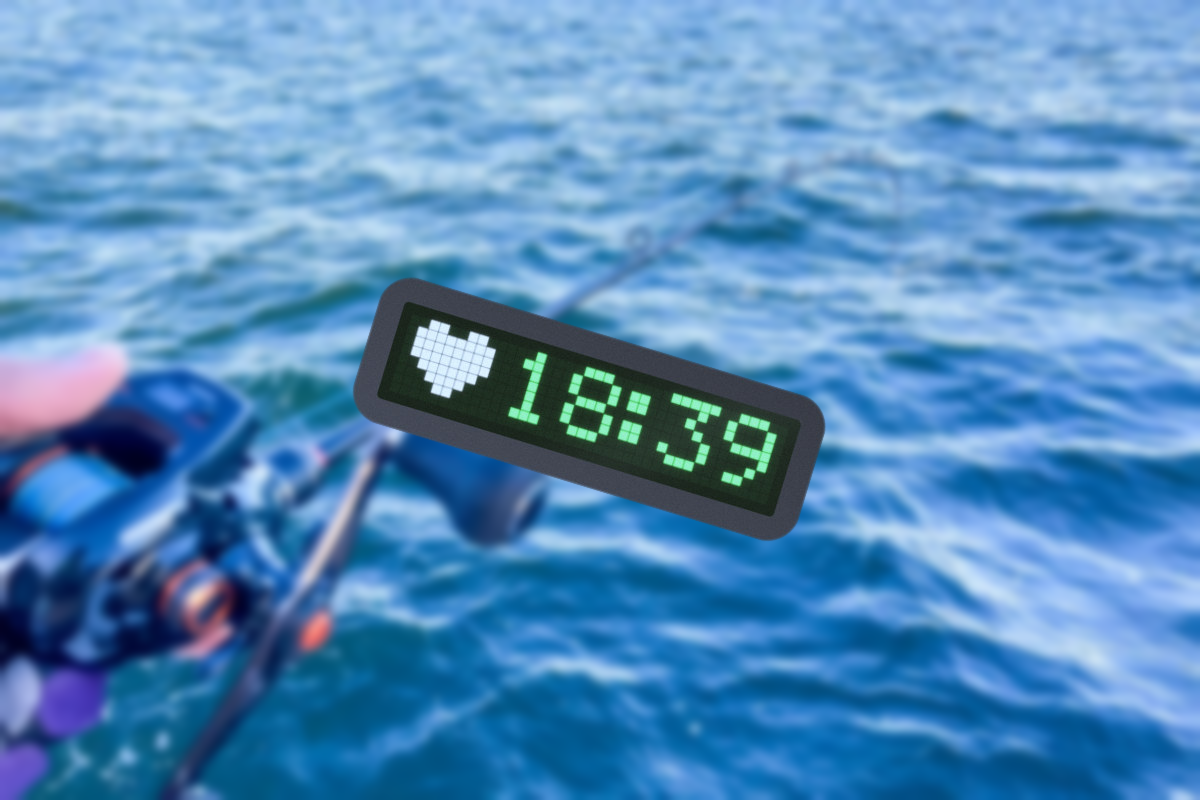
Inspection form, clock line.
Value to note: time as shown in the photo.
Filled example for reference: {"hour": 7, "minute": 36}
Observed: {"hour": 18, "minute": 39}
